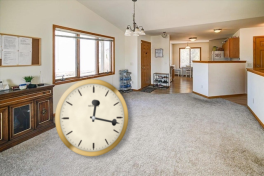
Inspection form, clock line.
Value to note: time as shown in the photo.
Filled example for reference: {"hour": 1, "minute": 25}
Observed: {"hour": 12, "minute": 17}
